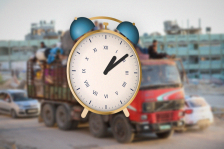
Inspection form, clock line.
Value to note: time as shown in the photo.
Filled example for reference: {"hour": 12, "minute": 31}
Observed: {"hour": 1, "minute": 9}
